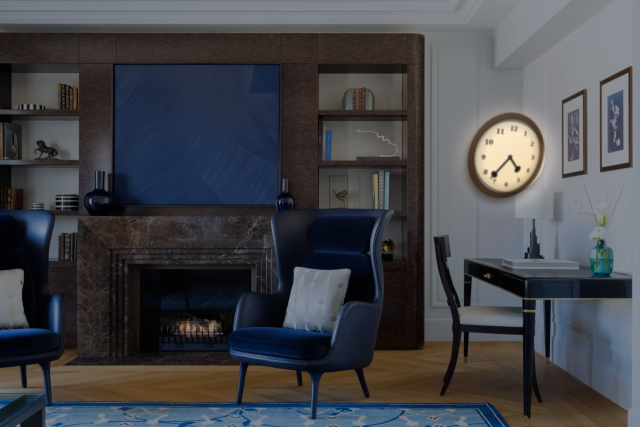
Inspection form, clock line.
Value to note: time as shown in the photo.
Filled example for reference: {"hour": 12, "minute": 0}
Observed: {"hour": 4, "minute": 37}
